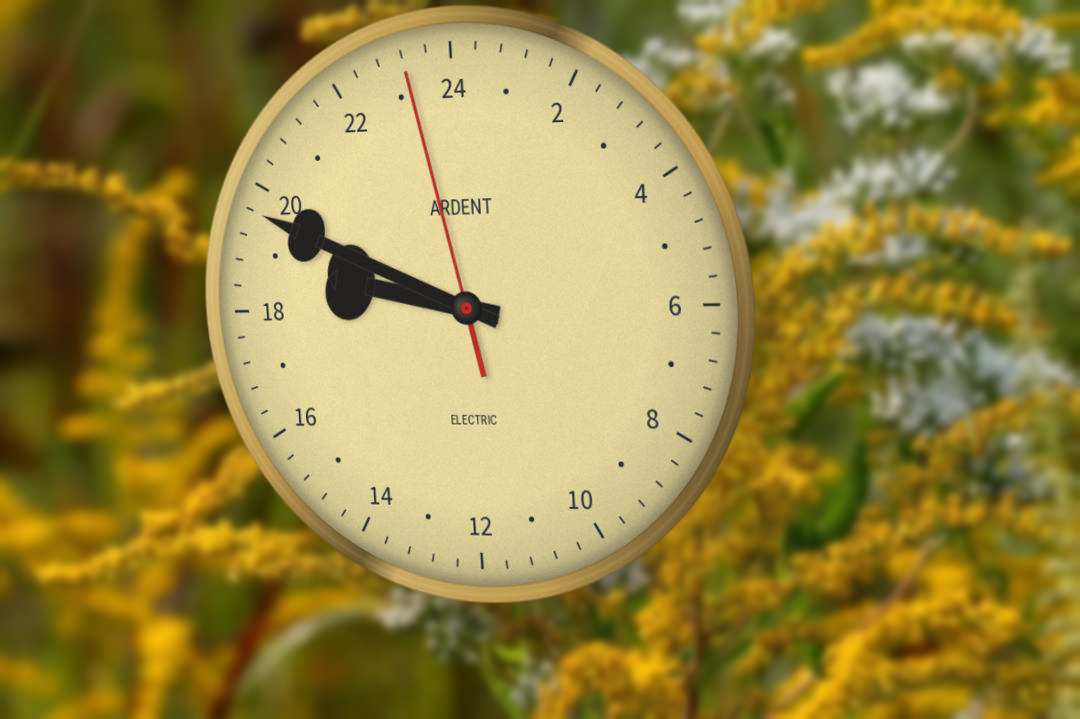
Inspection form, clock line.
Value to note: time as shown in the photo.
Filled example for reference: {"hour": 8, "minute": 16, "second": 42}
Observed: {"hour": 18, "minute": 48, "second": 58}
